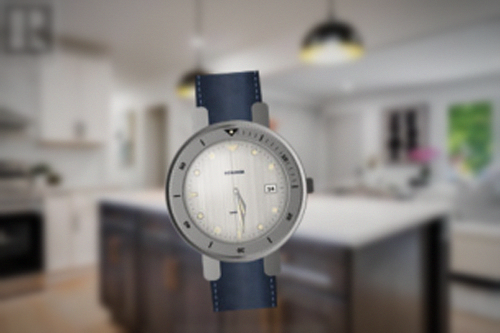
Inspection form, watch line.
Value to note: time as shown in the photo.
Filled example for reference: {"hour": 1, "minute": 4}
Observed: {"hour": 5, "minute": 29}
